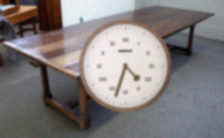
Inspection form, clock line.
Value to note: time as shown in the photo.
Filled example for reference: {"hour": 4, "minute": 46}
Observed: {"hour": 4, "minute": 33}
